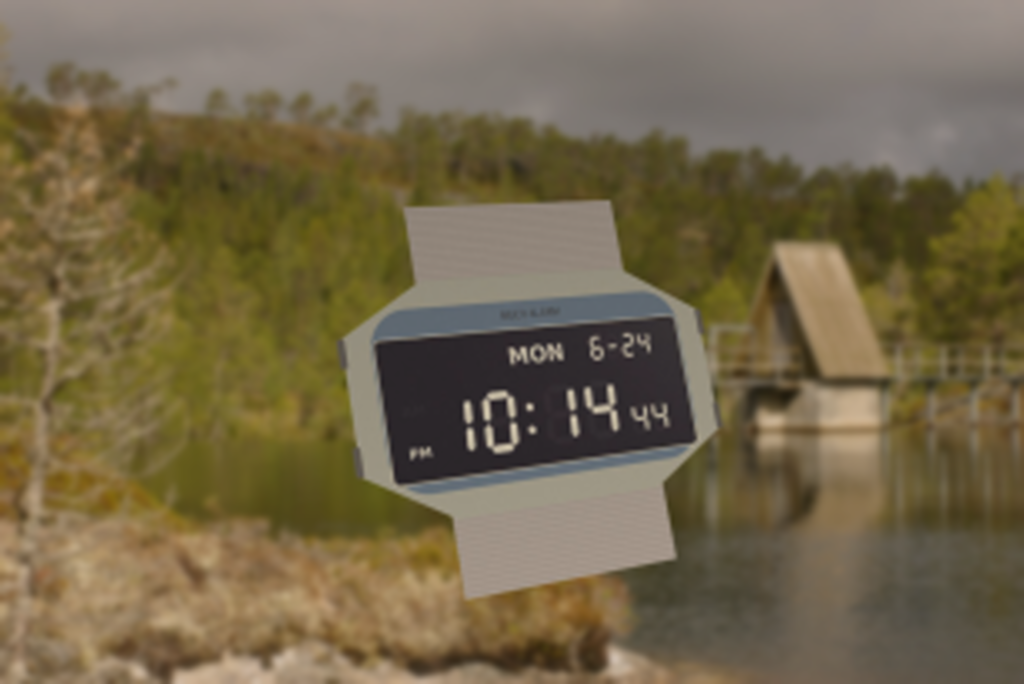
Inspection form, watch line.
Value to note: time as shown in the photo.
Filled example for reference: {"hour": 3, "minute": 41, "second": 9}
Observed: {"hour": 10, "minute": 14, "second": 44}
